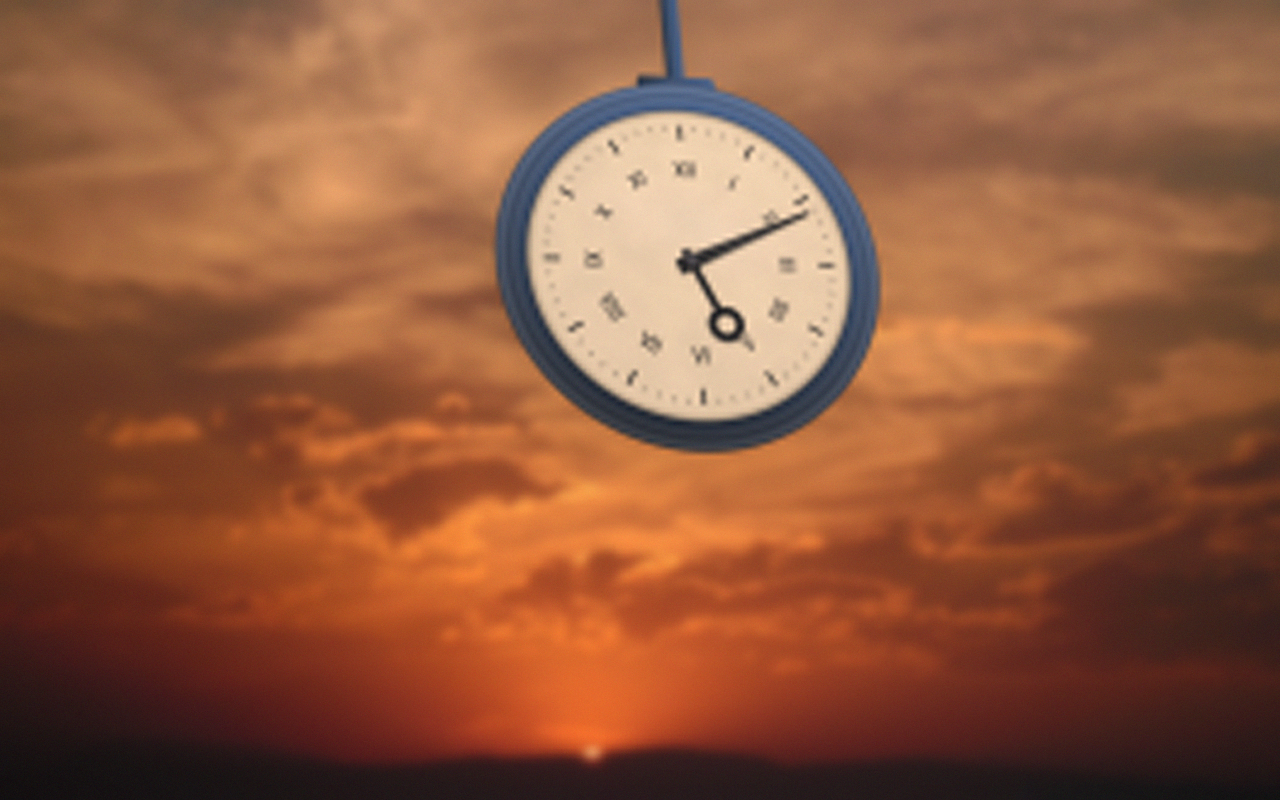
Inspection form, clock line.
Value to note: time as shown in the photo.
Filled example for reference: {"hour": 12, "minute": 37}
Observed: {"hour": 5, "minute": 11}
